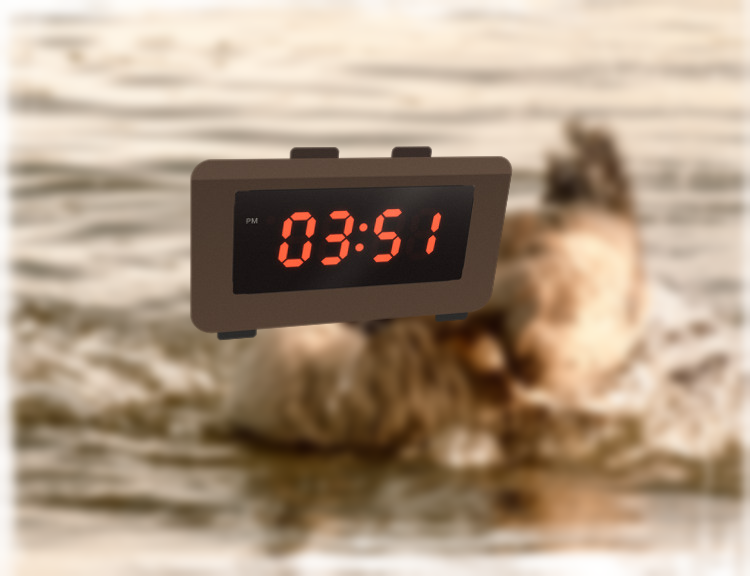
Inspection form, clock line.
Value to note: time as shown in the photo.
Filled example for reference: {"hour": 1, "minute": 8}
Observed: {"hour": 3, "minute": 51}
